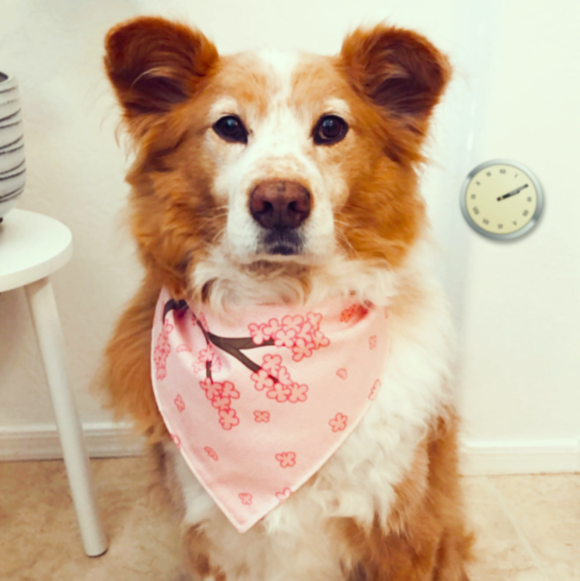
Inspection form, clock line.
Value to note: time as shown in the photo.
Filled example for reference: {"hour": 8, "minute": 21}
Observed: {"hour": 2, "minute": 10}
